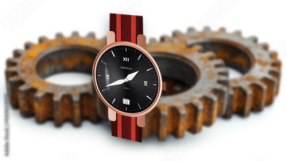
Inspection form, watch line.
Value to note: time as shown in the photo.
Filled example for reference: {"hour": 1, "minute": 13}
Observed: {"hour": 1, "minute": 41}
